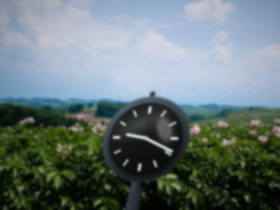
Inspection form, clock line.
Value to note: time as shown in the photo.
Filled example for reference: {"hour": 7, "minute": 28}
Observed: {"hour": 9, "minute": 19}
